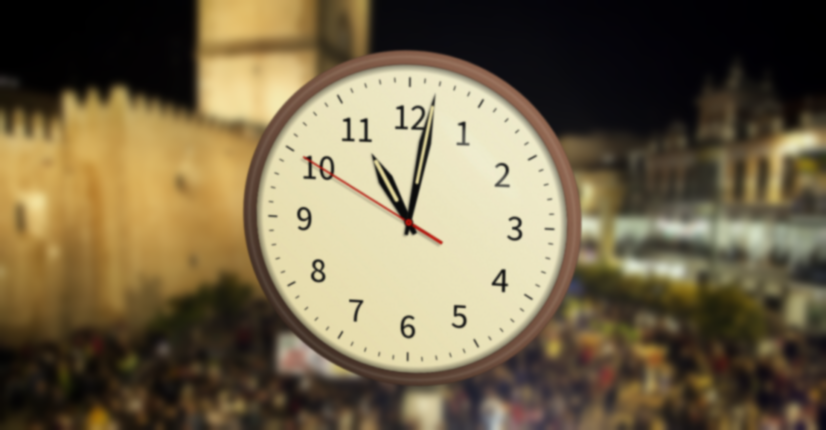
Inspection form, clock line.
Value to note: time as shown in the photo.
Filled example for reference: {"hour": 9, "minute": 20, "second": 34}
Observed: {"hour": 11, "minute": 1, "second": 50}
